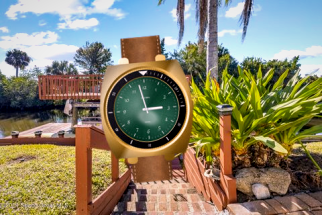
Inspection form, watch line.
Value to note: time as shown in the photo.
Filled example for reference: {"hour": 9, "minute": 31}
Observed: {"hour": 2, "minute": 58}
